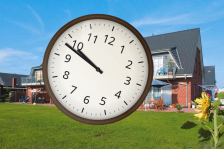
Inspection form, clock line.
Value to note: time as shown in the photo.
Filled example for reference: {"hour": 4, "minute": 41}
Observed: {"hour": 9, "minute": 48}
